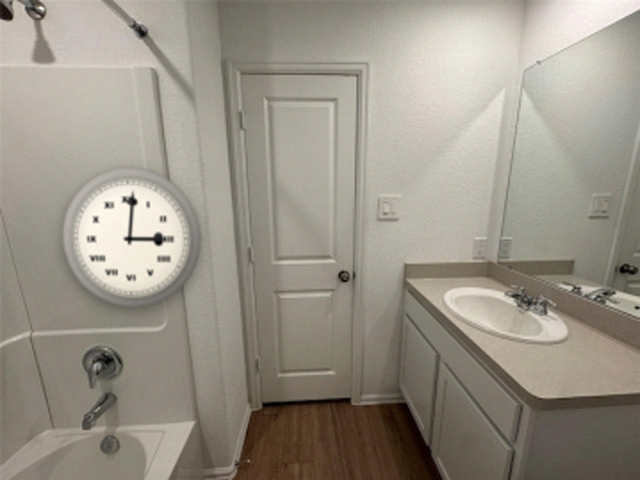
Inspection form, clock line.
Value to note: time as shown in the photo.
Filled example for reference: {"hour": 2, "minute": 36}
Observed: {"hour": 3, "minute": 1}
